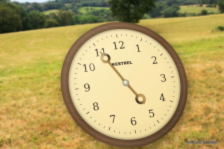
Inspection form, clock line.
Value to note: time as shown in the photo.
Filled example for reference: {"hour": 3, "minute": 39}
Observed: {"hour": 4, "minute": 55}
